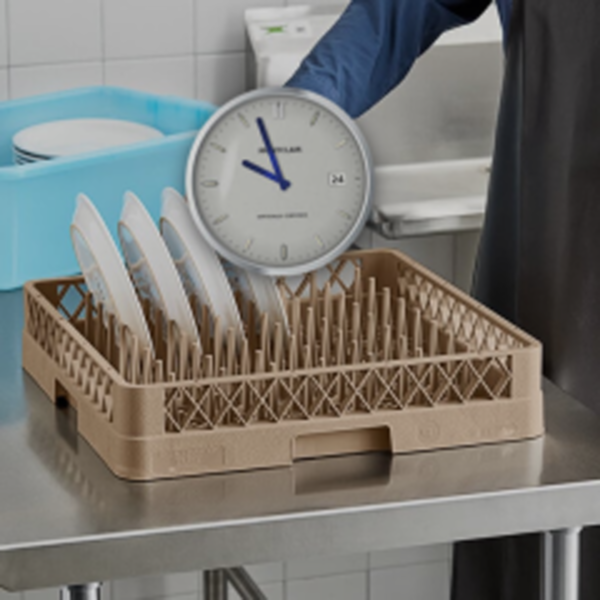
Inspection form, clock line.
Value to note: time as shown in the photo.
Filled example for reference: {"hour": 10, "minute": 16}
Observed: {"hour": 9, "minute": 57}
